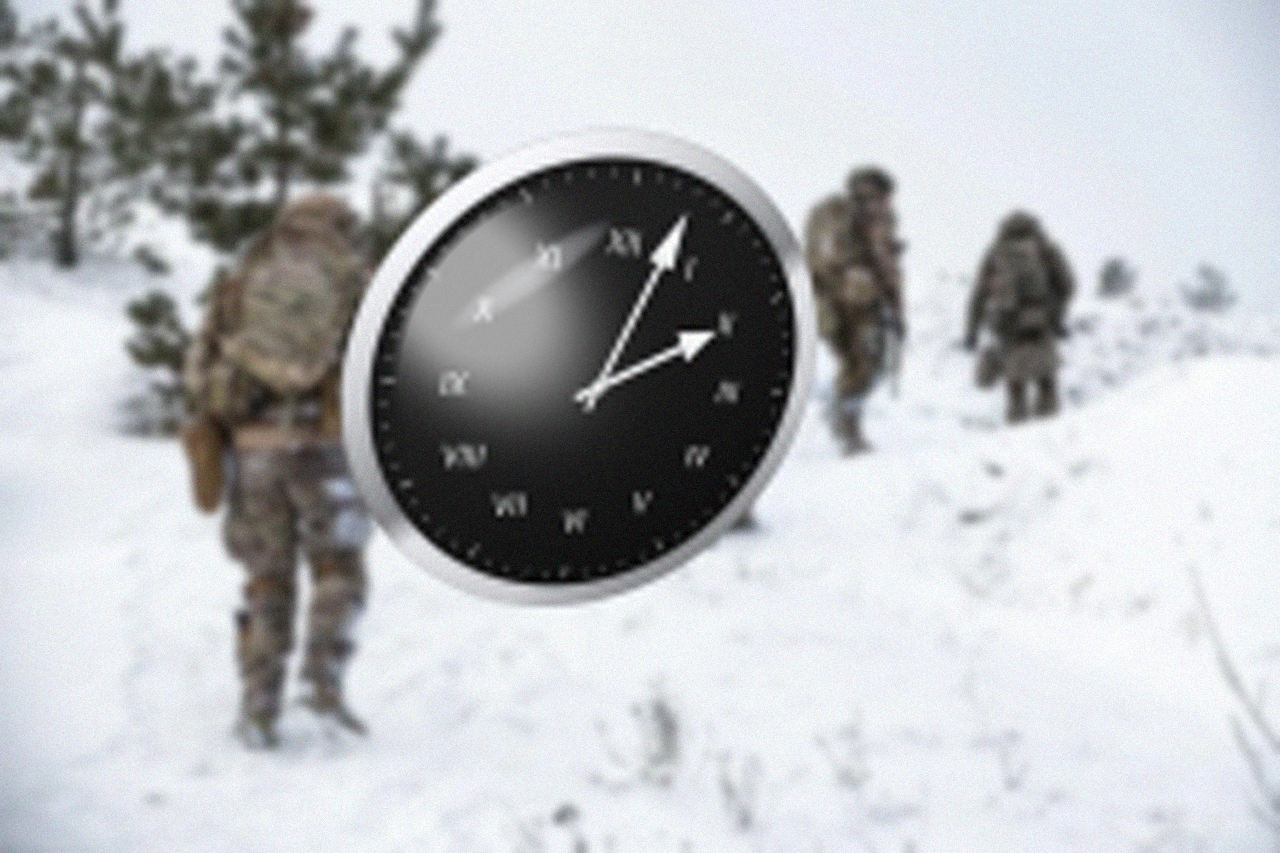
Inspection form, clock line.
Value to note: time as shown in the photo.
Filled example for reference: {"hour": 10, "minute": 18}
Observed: {"hour": 2, "minute": 3}
